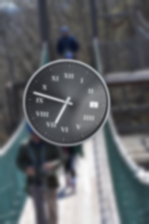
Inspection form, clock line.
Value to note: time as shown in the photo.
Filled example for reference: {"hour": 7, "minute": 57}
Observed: {"hour": 6, "minute": 47}
